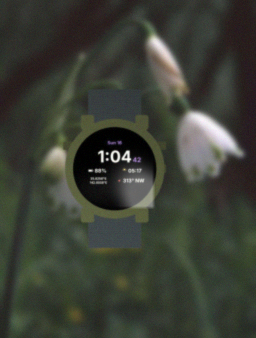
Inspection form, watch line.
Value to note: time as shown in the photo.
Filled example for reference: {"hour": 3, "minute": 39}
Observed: {"hour": 1, "minute": 4}
